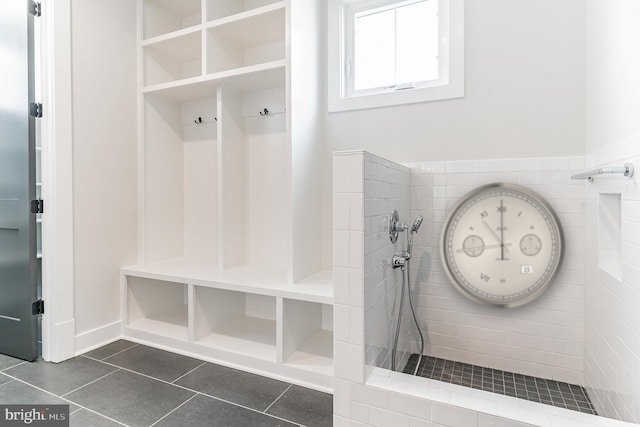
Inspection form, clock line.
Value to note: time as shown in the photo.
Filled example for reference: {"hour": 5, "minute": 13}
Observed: {"hour": 10, "minute": 44}
